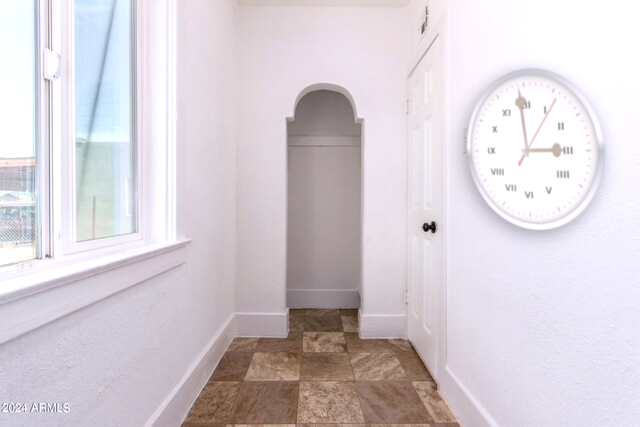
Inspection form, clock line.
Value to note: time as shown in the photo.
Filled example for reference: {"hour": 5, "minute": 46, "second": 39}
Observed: {"hour": 2, "minute": 59, "second": 6}
